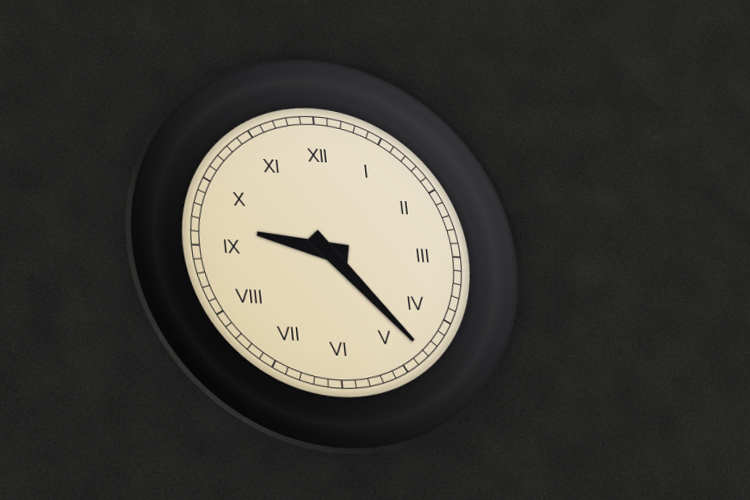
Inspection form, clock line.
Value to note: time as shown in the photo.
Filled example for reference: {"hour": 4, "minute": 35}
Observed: {"hour": 9, "minute": 23}
